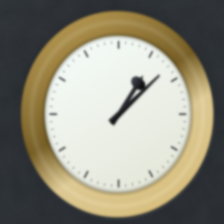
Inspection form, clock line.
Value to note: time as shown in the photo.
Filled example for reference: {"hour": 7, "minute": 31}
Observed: {"hour": 1, "minute": 8}
